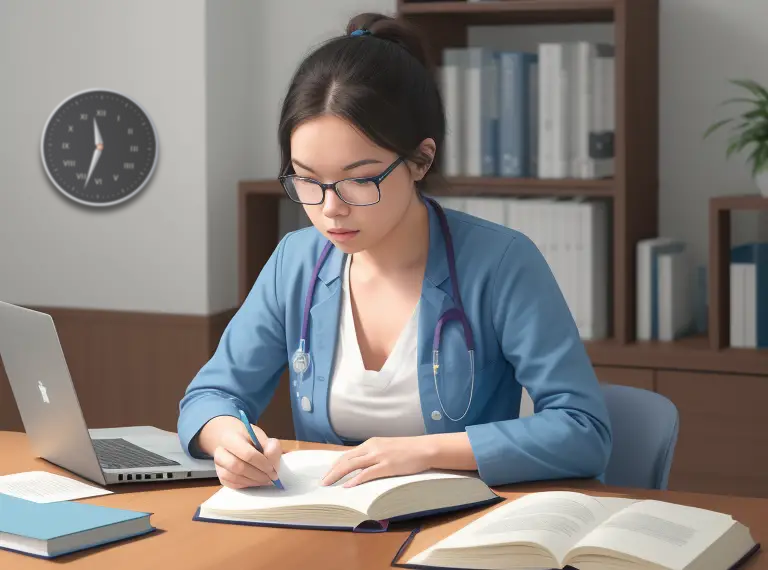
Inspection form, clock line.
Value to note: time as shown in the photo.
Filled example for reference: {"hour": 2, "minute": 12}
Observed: {"hour": 11, "minute": 33}
